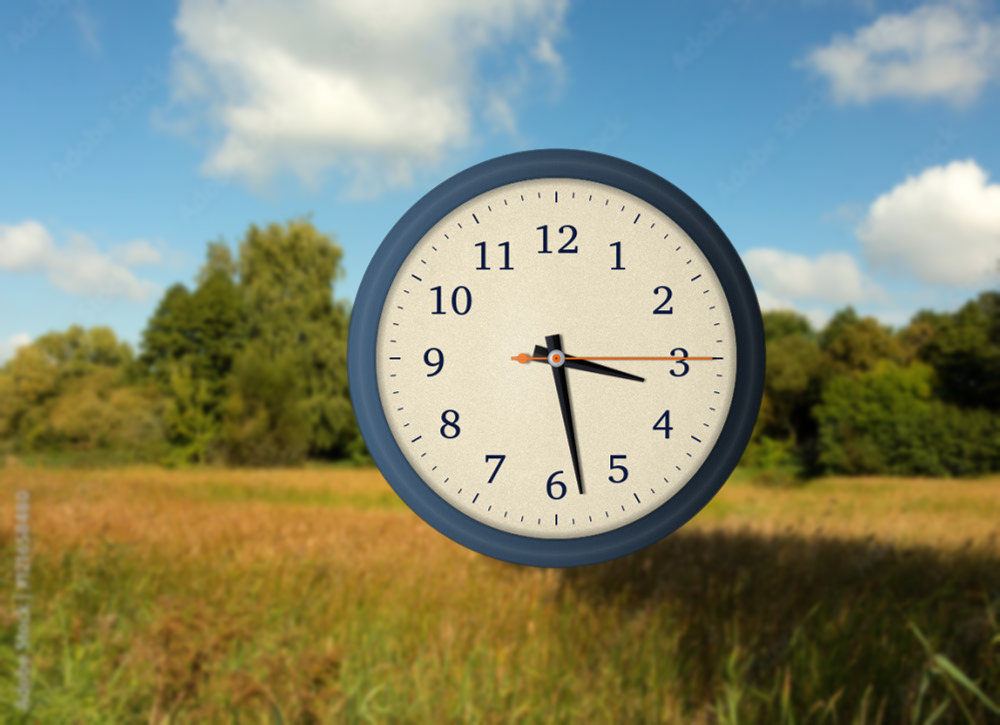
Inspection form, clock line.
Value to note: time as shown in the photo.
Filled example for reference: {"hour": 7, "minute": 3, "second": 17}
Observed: {"hour": 3, "minute": 28, "second": 15}
